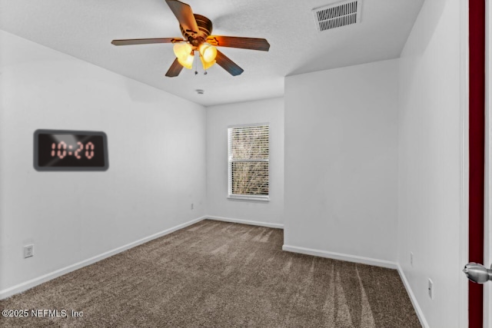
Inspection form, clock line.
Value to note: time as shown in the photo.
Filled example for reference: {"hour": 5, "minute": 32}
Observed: {"hour": 10, "minute": 20}
